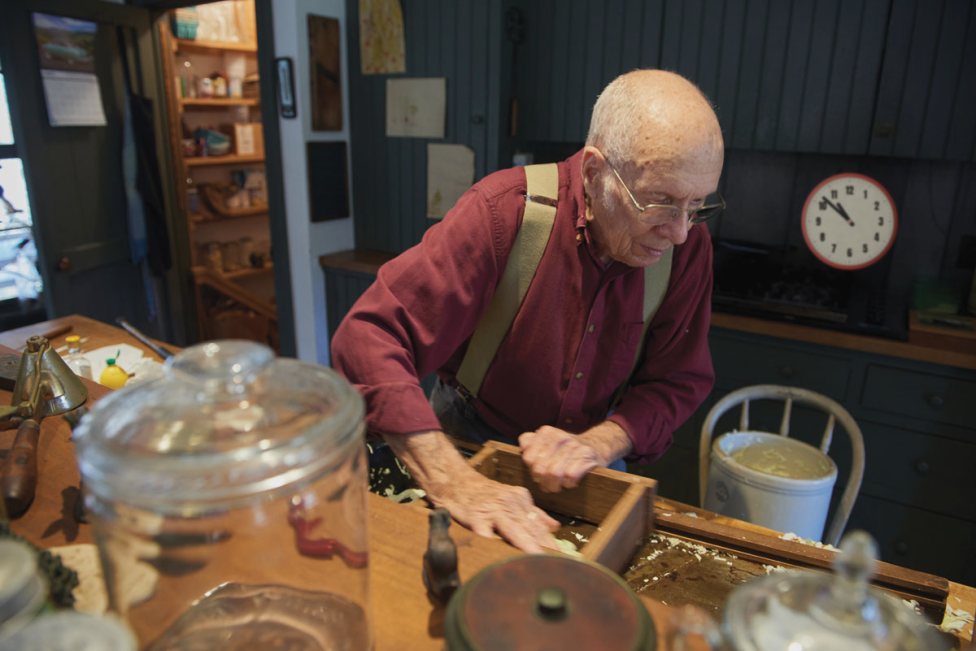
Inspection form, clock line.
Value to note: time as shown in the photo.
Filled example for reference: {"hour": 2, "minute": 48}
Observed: {"hour": 10, "minute": 52}
